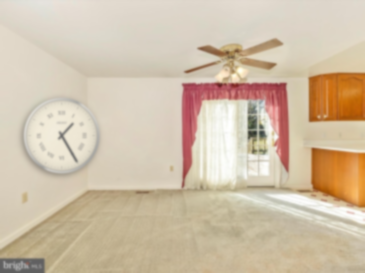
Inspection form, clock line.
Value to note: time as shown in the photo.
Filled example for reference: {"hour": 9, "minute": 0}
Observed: {"hour": 1, "minute": 25}
